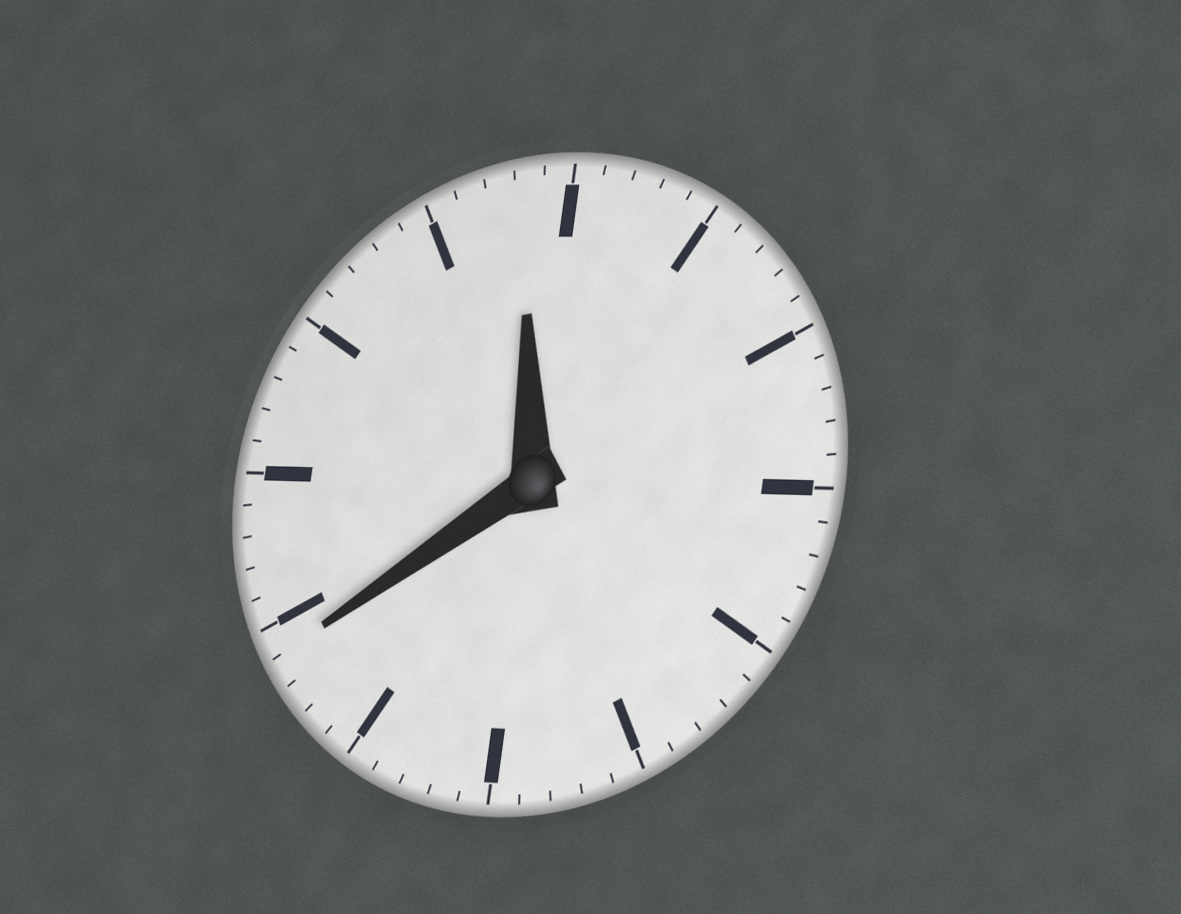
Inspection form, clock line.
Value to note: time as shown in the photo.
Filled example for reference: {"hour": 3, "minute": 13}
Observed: {"hour": 11, "minute": 39}
